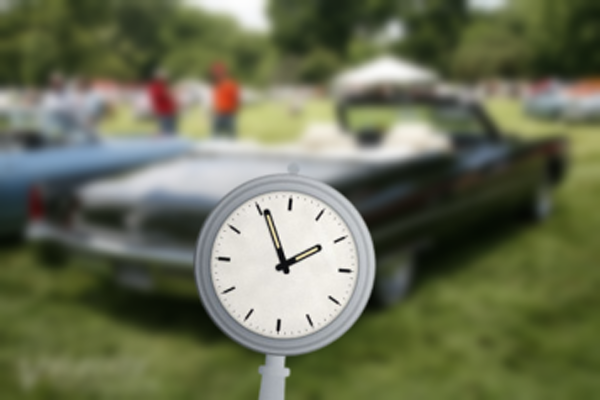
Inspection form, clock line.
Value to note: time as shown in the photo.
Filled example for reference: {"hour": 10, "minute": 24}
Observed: {"hour": 1, "minute": 56}
